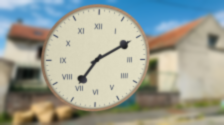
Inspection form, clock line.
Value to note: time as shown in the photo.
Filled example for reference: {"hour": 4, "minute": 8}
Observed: {"hour": 7, "minute": 10}
